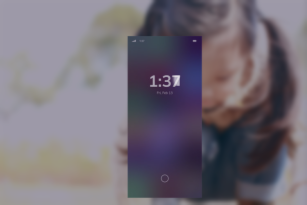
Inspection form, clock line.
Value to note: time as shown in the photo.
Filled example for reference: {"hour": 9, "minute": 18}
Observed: {"hour": 1, "minute": 37}
